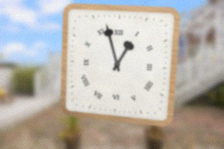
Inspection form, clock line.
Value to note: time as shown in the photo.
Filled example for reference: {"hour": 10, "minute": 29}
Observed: {"hour": 12, "minute": 57}
